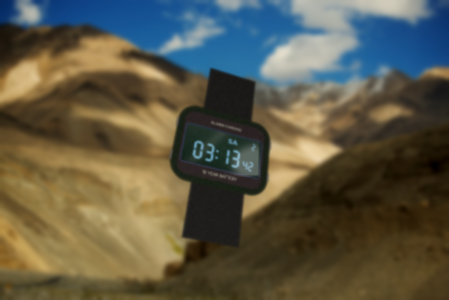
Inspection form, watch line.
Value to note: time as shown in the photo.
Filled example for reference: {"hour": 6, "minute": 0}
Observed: {"hour": 3, "minute": 13}
